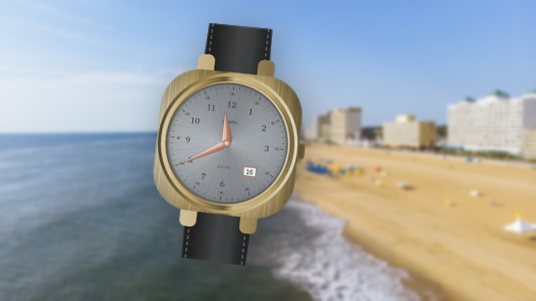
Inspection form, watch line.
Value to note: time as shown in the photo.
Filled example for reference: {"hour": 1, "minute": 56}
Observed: {"hour": 11, "minute": 40}
